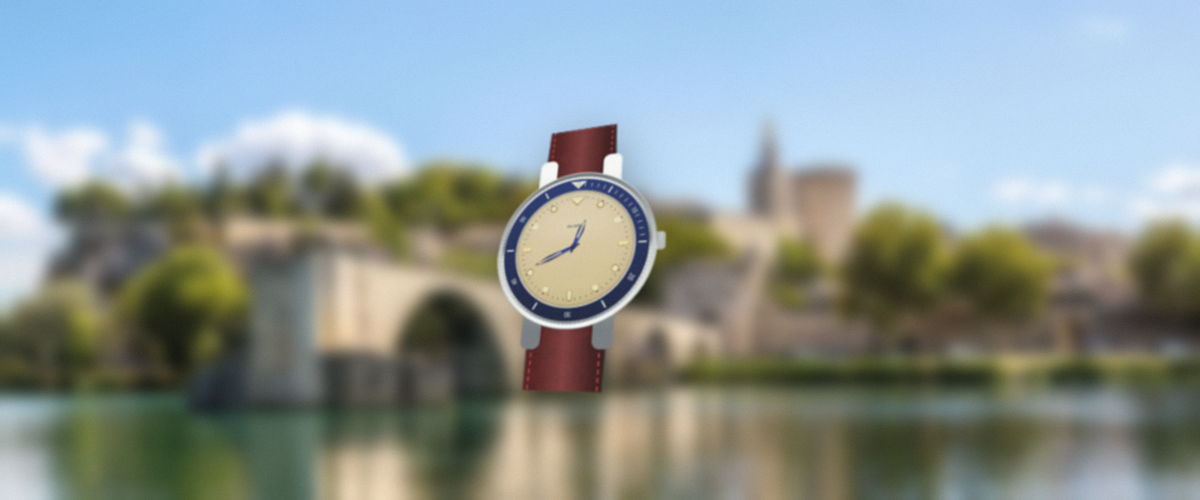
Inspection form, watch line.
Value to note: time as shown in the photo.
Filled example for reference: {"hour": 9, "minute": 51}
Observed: {"hour": 12, "minute": 41}
